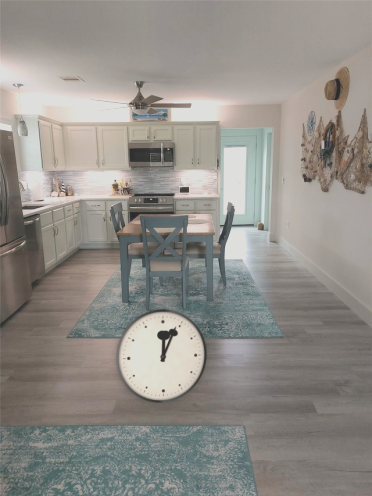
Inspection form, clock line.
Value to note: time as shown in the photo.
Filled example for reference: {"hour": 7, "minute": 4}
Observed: {"hour": 12, "minute": 4}
